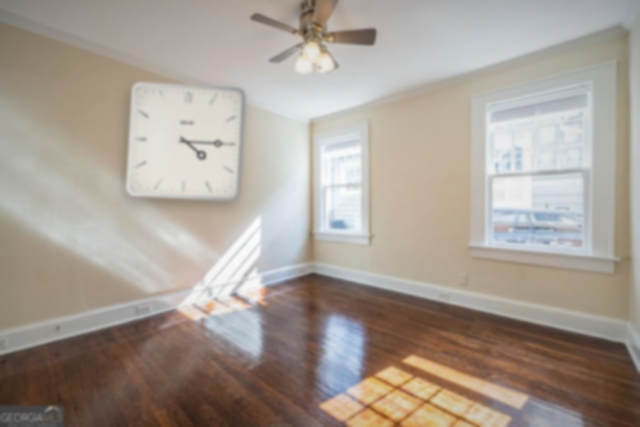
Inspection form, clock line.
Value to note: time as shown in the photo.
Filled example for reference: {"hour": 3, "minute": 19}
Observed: {"hour": 4, "minute": 15}
